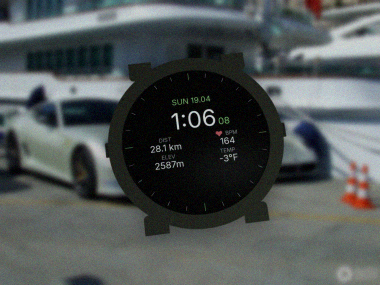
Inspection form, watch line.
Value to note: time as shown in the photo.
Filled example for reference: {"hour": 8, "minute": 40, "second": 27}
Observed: {"hour": 1, "minute": 6, "second": 8}
